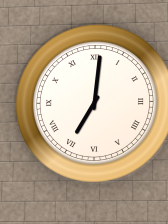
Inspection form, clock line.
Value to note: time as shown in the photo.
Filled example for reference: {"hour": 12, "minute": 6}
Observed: {"hour": 7, "minute": 1}
